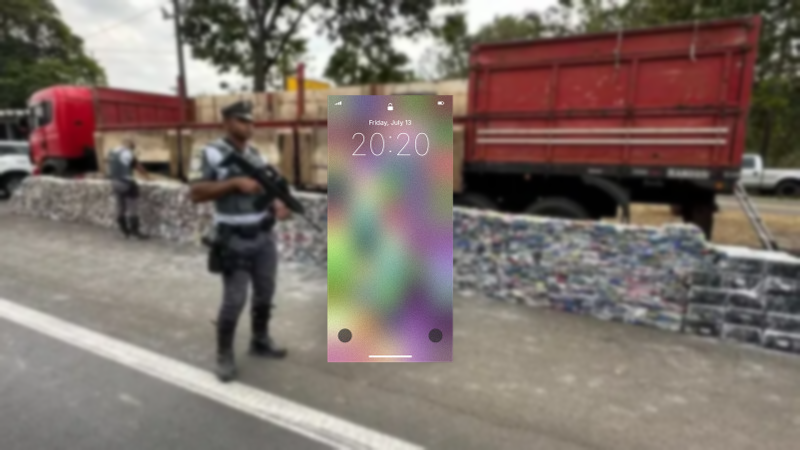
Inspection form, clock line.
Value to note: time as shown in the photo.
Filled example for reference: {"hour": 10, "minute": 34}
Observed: {"hour": 20, "minute": 20}
